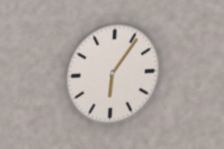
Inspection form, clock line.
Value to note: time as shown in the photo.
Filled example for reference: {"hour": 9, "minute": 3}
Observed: {"hour": 6, "minute": 6}
